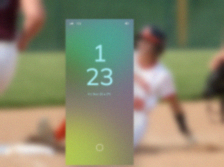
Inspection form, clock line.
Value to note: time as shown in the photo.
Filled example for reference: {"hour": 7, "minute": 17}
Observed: {"hour": 1, "minute": 23}
